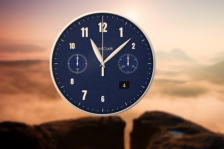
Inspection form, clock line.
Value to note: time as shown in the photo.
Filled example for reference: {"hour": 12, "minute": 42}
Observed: {"hour": 11, "minute": 8}
